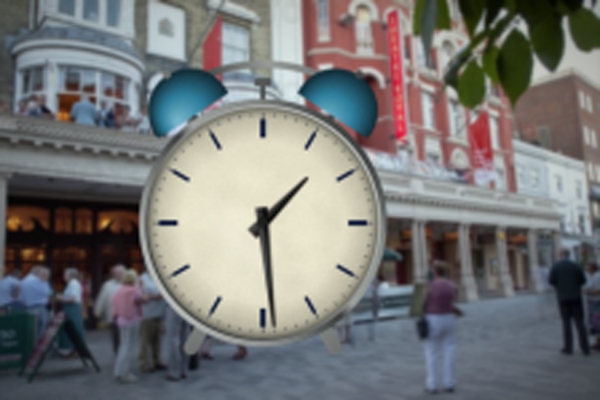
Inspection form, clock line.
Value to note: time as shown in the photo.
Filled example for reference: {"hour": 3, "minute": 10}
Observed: {"hour": 1, "minute": 29}
